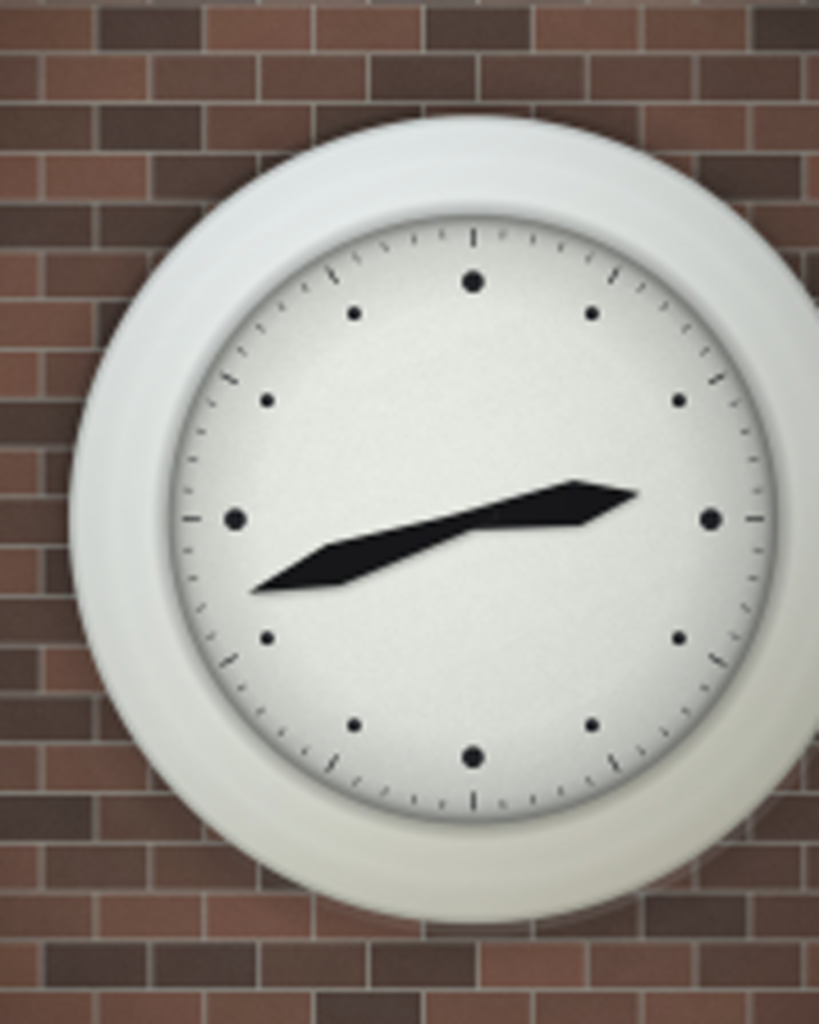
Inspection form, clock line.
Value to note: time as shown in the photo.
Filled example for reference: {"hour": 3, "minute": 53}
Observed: {"hour": 2, "minute": 42}
